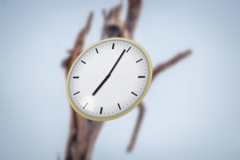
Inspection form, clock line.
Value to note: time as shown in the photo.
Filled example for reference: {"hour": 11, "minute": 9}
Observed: {"hour": 7, "minute": 4}
